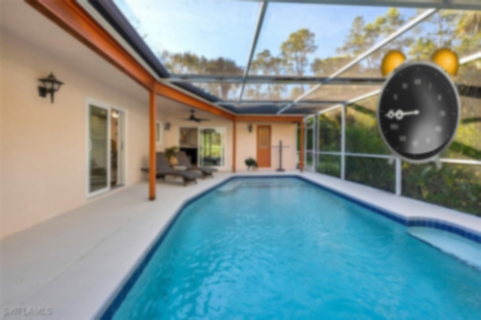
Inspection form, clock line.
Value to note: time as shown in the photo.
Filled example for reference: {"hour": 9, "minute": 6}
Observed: {"hour": 8, "minute": 44}
